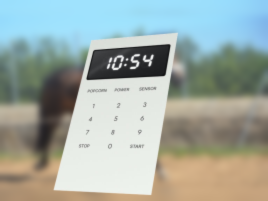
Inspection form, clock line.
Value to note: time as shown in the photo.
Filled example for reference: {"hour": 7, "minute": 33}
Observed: {"hour": 10, "minute": 54}
